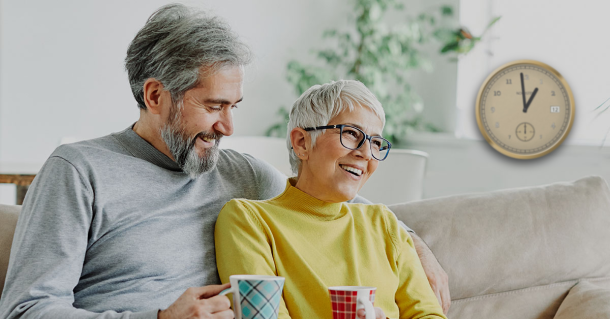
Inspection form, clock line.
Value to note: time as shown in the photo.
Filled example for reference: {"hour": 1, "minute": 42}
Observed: {"hour": 12, "minute": 59}
